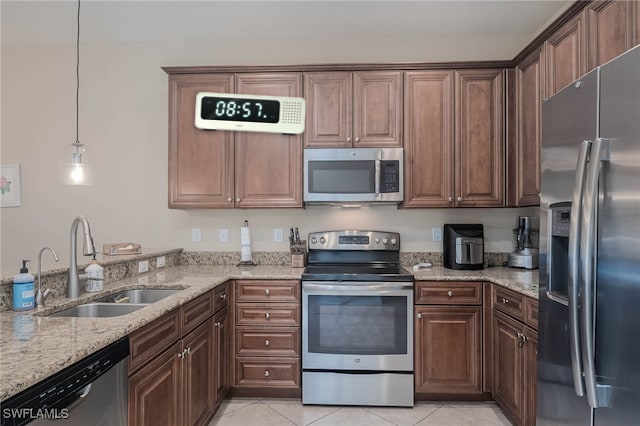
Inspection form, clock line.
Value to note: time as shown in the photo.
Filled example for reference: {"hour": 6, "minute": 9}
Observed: {"hour": 8, "minute": 57}
